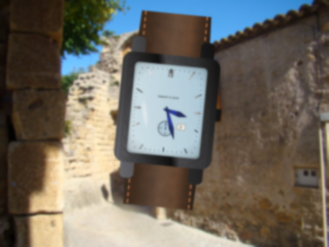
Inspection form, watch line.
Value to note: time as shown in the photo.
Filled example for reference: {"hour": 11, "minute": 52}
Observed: {"hour": 3, "minute": 27}
